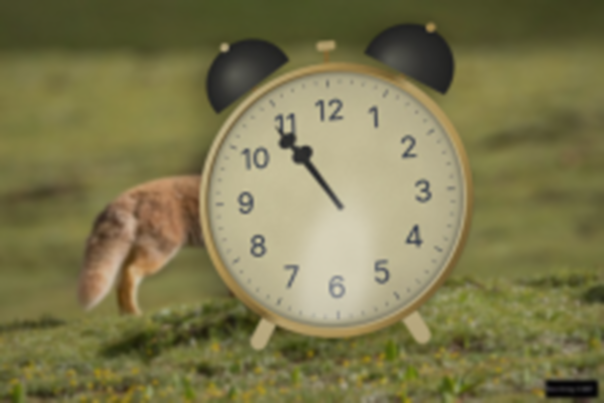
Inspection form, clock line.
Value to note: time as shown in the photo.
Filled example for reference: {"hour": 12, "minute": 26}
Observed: {"hour": 10, "minute": 54}
